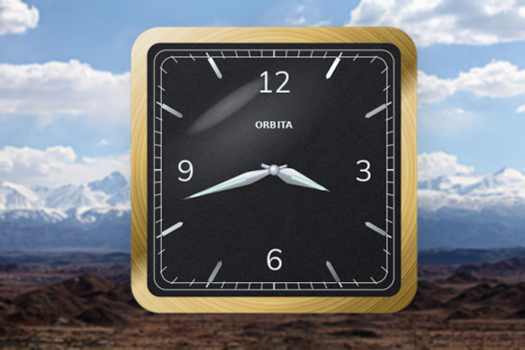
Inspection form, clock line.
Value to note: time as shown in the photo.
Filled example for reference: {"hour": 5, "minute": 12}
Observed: {"hour": 3, "minute": 42}
